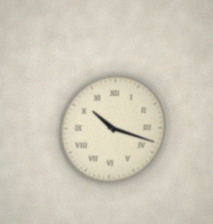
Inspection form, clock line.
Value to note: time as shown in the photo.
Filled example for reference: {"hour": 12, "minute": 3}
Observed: {"hour": 10, "minute": 18}
